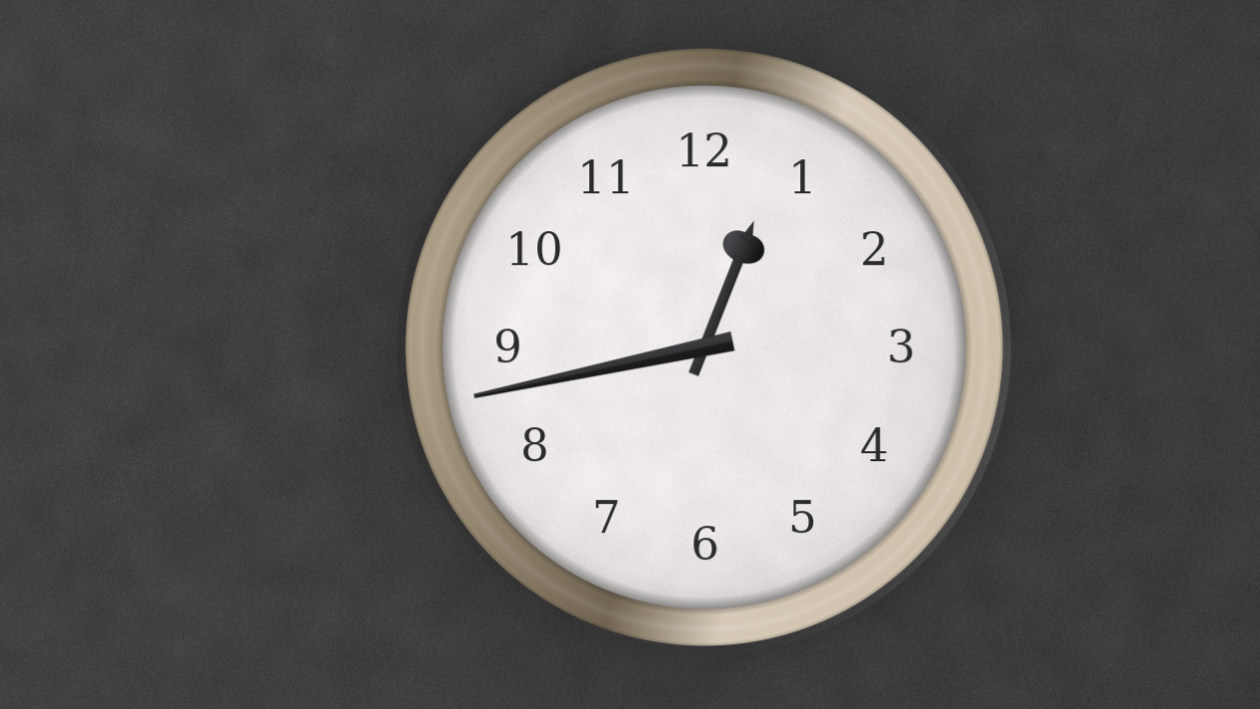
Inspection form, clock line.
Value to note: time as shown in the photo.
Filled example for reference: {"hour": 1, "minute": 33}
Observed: {"hour": 12, "minute": 43}
